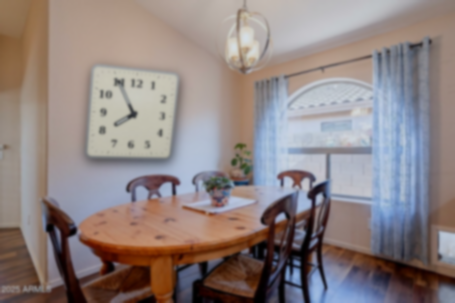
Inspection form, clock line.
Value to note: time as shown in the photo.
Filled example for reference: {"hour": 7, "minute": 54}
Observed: {"hour": 7, "minute": 55}
